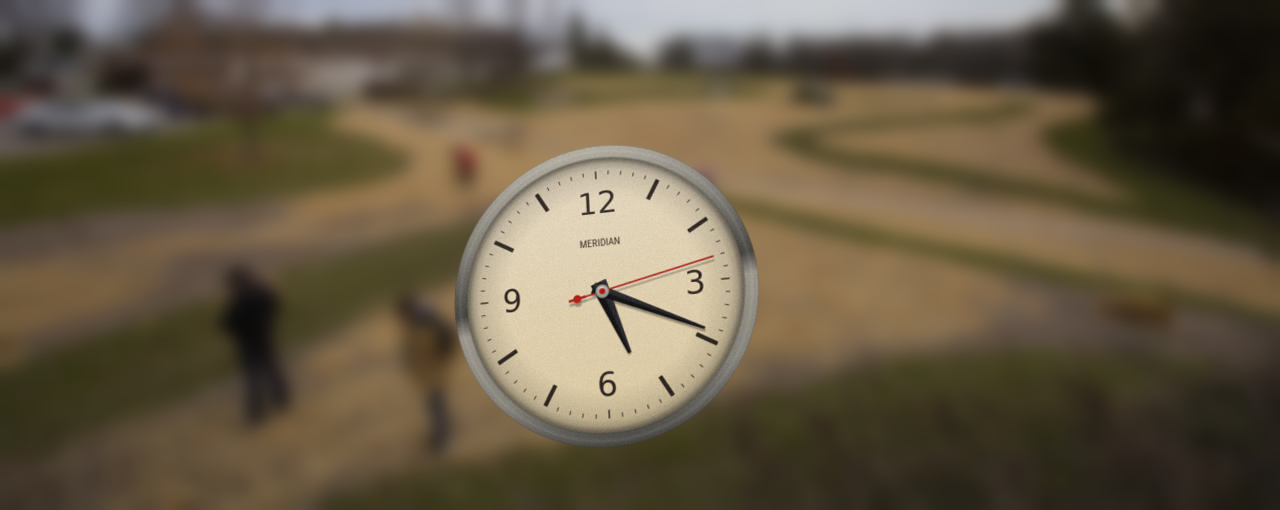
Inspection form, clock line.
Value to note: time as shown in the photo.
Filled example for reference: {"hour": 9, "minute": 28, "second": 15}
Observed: {"hour": 5, "minute": 19, "second": 13}
